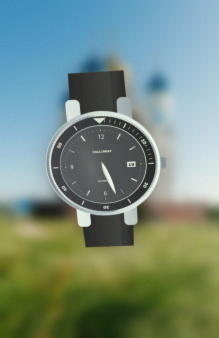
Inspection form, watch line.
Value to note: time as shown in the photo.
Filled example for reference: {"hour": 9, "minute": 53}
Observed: {"hour": 5, "minute": 27}
